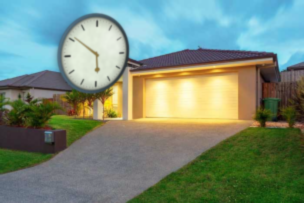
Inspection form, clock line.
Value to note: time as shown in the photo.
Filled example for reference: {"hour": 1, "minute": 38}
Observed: {"hour": 5, "minute": 51}
